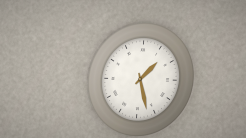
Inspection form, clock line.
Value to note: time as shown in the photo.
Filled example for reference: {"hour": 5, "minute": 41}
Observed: {"hour": 1, "minute": 27}
